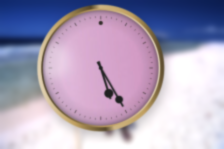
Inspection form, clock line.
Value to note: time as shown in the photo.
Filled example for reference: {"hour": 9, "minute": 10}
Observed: {"hour": 5, "minute": 25}
